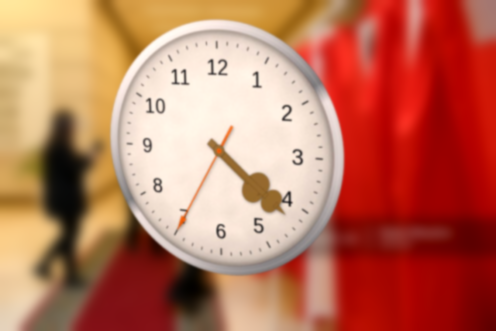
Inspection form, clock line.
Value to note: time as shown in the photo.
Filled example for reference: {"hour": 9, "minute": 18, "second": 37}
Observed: {"hour": 4, "minute": 21, "second": 35}
